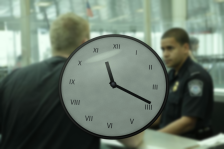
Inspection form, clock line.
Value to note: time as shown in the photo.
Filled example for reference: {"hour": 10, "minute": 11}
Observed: {"hour": 11, "minute": 19}
